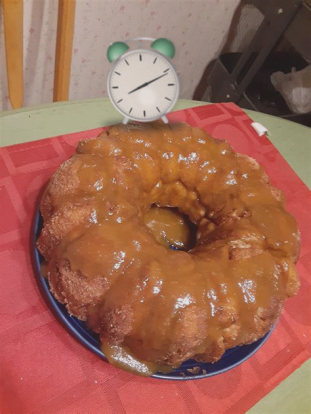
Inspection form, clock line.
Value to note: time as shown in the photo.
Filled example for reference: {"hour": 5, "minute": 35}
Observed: {"hour": 8, "minute": 11}
